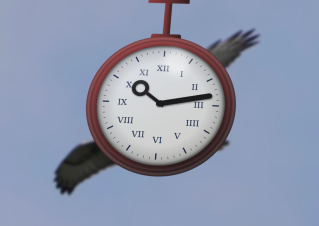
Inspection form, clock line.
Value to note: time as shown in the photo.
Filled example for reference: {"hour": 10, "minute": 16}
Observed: {"hour": 10, "minute": 13}
